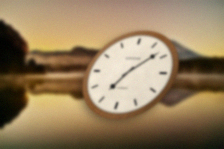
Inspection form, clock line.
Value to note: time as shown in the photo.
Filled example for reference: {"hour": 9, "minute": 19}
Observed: {"hour": 7, "minute": 8}
